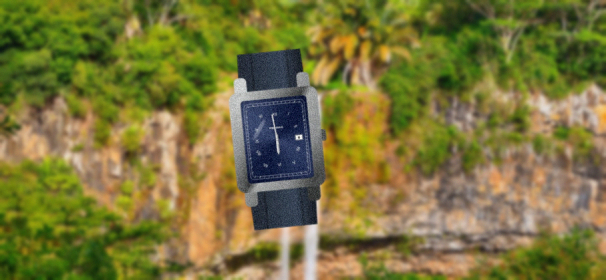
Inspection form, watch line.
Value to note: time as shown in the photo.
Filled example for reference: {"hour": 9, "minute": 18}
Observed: {"hour": 5, "minute": 59}
